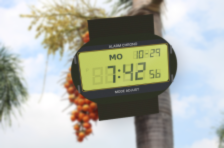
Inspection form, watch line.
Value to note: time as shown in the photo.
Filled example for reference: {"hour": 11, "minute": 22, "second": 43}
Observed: {"hour": 7, "minute": 42, "second": 56}
